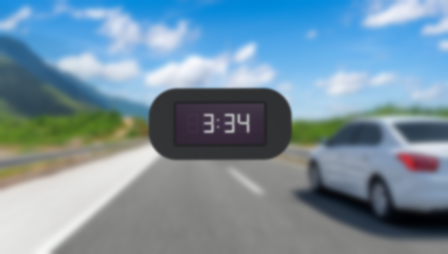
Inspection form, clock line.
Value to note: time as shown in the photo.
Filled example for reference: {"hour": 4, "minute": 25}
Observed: {"hour": 3, "minute": 34}
